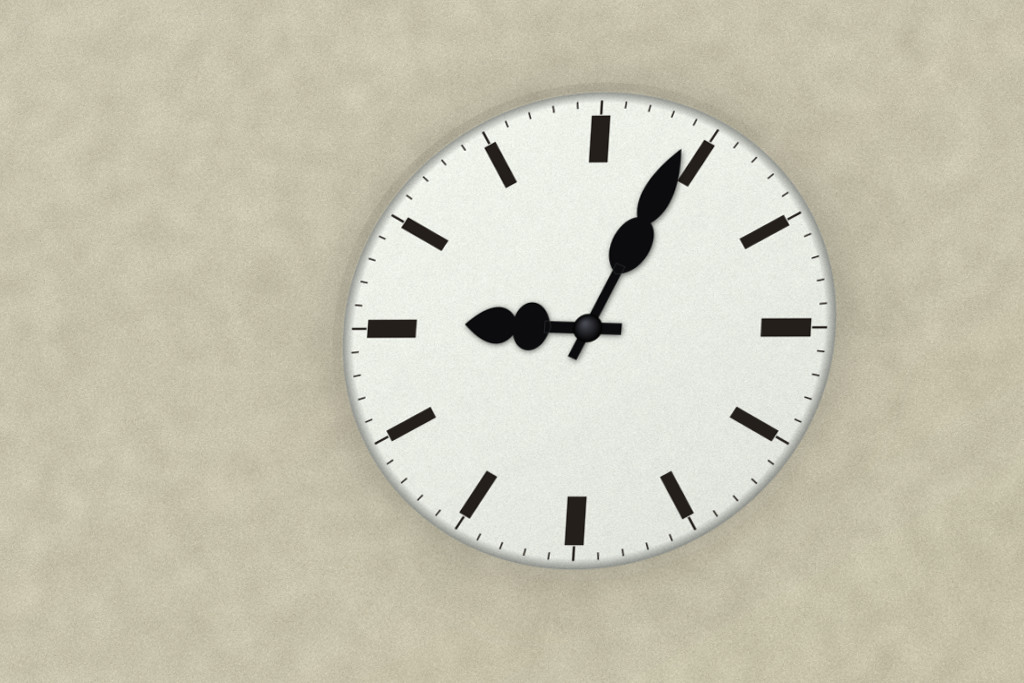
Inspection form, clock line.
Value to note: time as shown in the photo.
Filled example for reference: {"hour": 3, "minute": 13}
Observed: {"hour": 9, "minute": 4}
